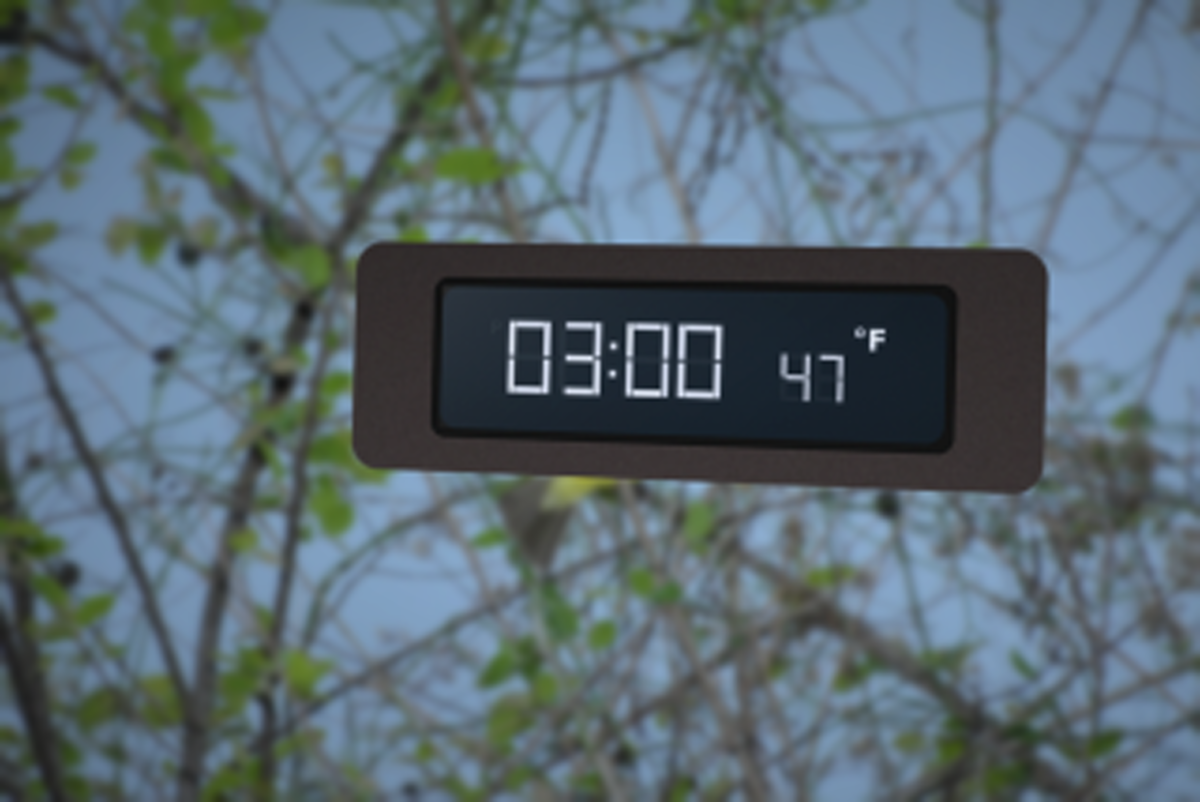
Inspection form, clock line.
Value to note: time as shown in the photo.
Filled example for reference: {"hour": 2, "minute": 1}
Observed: {"hour": 3, "minute": 0}
